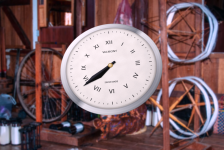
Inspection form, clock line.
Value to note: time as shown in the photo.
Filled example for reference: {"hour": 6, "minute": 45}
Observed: {"hour": 7, "minute": 39}
